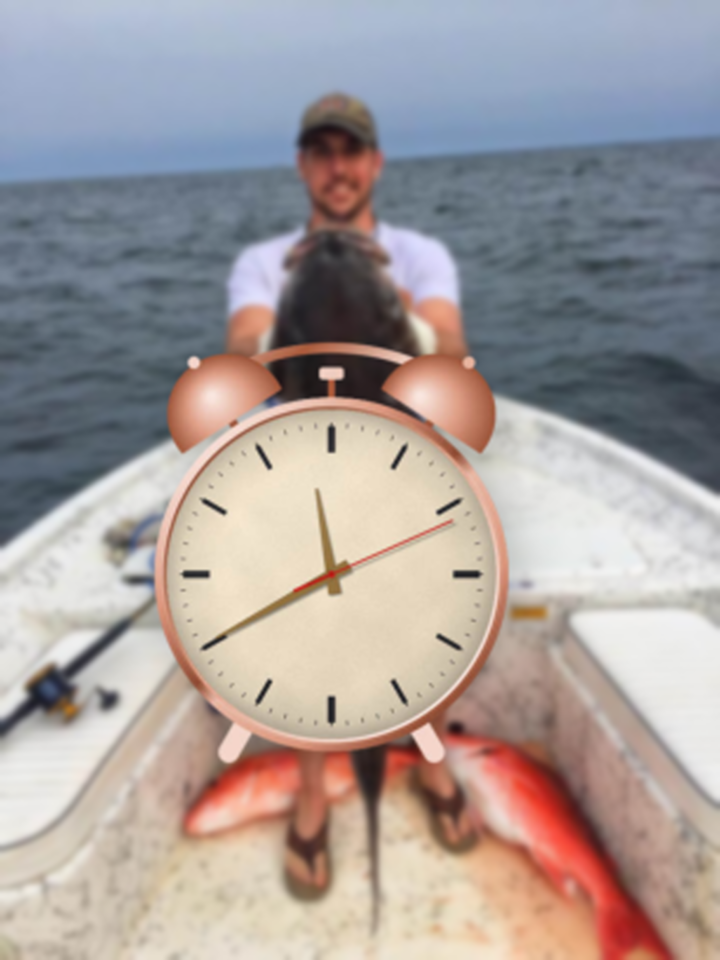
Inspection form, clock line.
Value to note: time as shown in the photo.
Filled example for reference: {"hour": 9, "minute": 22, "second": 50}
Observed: {"hour": 11, "minute": 40, "second": 11}
